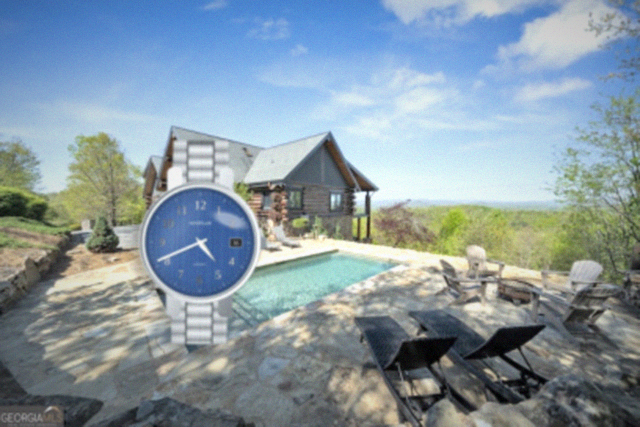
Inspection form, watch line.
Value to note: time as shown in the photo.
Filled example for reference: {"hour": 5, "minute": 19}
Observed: {"hour": 4, "minute": 41}
